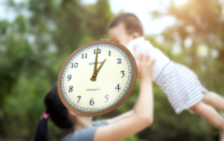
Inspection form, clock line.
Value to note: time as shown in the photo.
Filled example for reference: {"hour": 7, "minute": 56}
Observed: {"hour": 1, "minute": 0}
